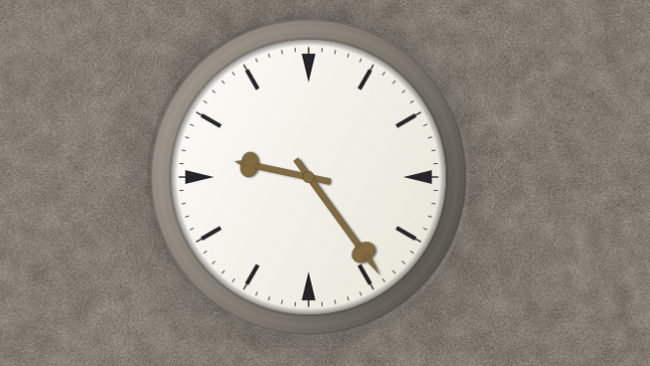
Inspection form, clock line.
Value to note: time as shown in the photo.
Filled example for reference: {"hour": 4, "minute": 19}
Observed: {"hour": 9, "minute": 24}
